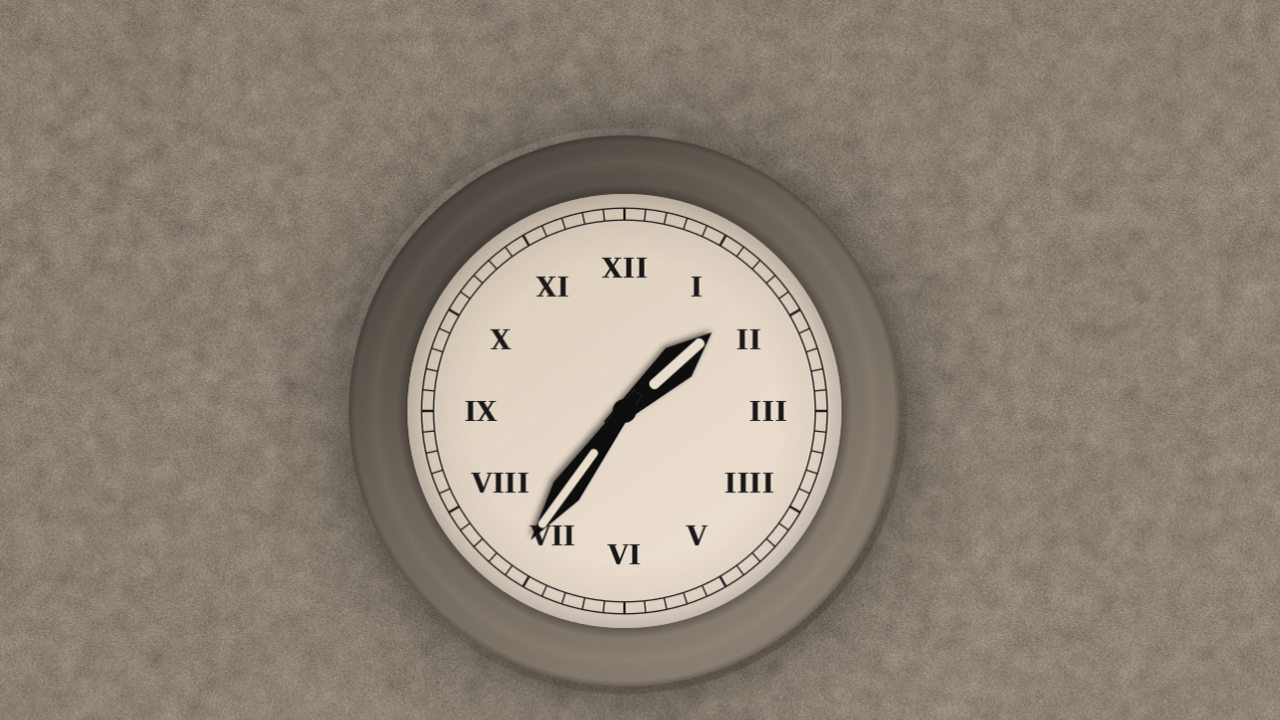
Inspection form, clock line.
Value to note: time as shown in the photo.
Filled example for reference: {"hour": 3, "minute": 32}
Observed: {"hour": 1, "minute": 36}
